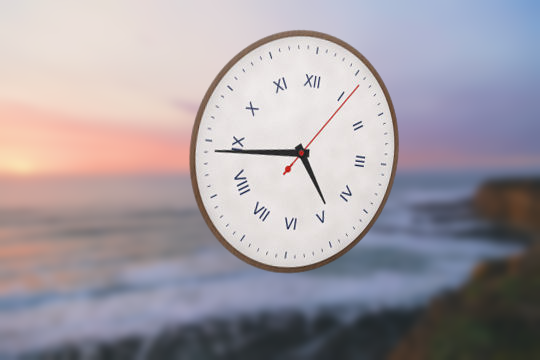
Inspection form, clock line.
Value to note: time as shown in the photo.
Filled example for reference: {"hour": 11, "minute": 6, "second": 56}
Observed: {"hour": 4, "minute": 44, "second": 6}
